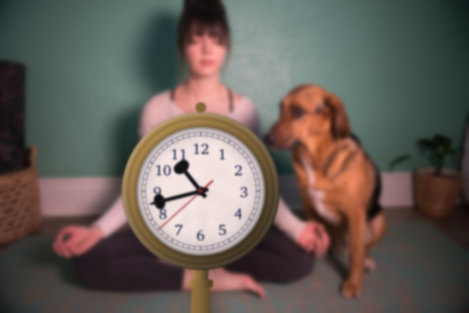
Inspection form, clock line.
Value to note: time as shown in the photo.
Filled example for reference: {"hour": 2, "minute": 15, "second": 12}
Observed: {"hour": 10, "minute": 42, "second": 38}
